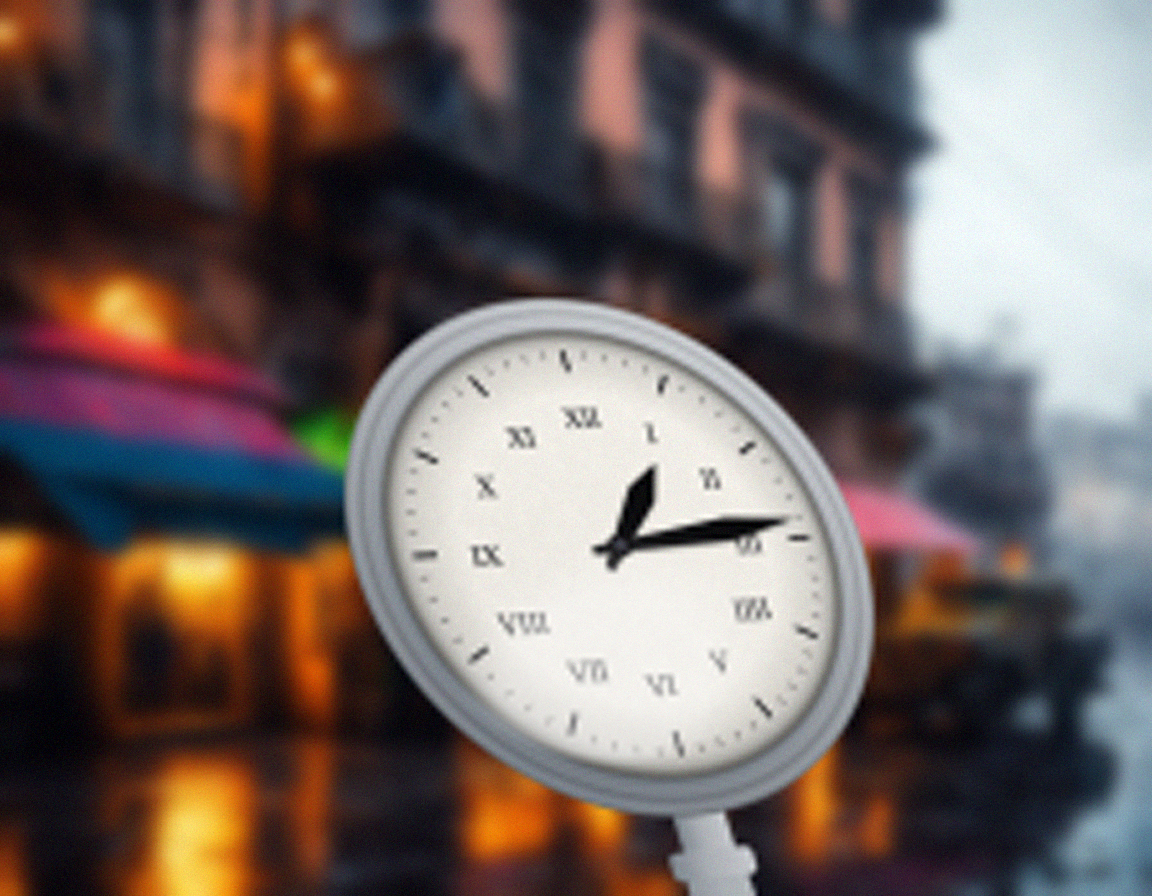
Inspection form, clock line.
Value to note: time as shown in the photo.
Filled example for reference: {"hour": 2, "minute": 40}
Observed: {"hour": 1, "minute": 14}
